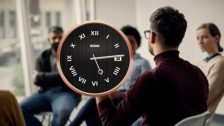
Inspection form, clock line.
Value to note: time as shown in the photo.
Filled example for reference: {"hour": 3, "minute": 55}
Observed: {"hour": 5, "minute": 14}
